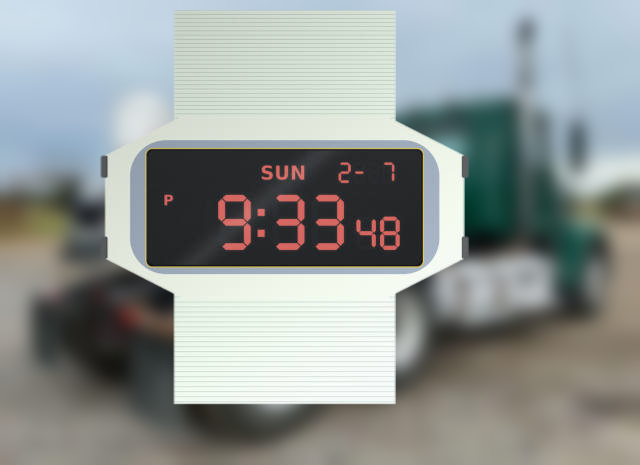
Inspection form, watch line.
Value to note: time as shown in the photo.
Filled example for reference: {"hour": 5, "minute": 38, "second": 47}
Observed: {"hour": 9, "minute": 33, "second": 48}
